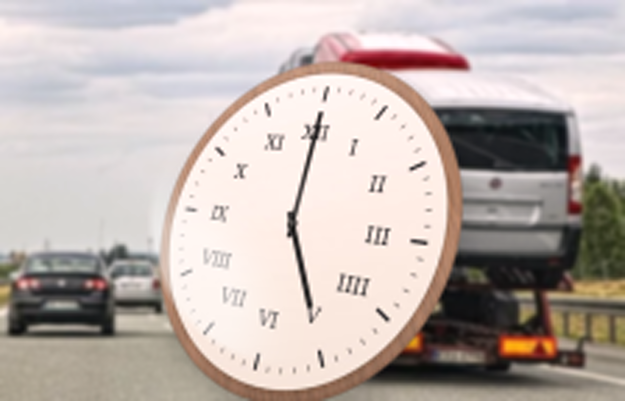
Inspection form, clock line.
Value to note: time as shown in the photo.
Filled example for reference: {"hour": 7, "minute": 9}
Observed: {"hour": 5, "minute": 0}
